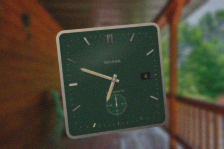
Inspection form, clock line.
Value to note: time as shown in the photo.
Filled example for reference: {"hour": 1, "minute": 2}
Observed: {"hour": 6, "minute": 49}
